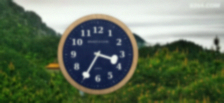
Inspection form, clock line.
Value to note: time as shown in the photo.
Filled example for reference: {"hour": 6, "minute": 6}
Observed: {"hour": 3, "minute": 35}
